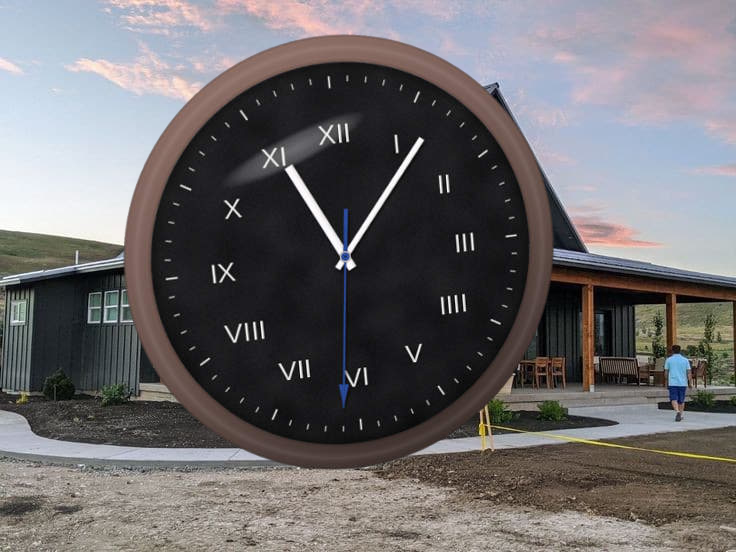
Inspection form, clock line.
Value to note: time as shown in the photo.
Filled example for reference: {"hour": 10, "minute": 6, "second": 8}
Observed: {"hour": 11, "minute": 6, "second": 31}
